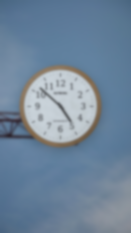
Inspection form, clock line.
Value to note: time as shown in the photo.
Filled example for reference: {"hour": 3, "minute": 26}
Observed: {"hour": 4, "minute": 52}
